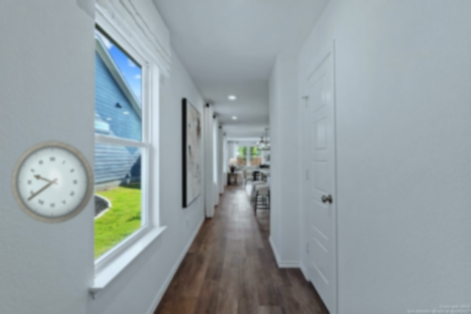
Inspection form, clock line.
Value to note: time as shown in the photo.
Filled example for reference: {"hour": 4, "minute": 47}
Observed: {"hour": 9, "minute": 39}
